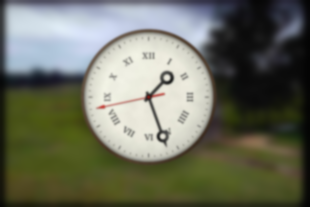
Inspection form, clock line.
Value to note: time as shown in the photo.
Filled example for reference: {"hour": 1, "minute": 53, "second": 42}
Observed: {"hour": 1, "minute": 26, "second": 43}
